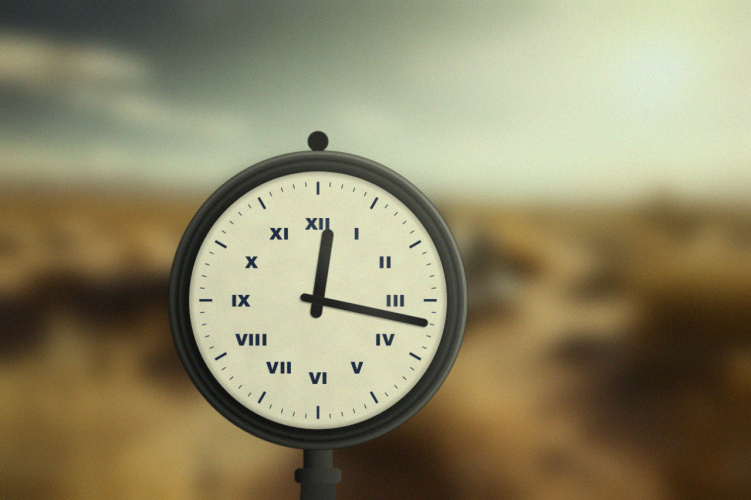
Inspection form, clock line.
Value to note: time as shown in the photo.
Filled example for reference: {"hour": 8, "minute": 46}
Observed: {"hour": 12, "minute": 17}
